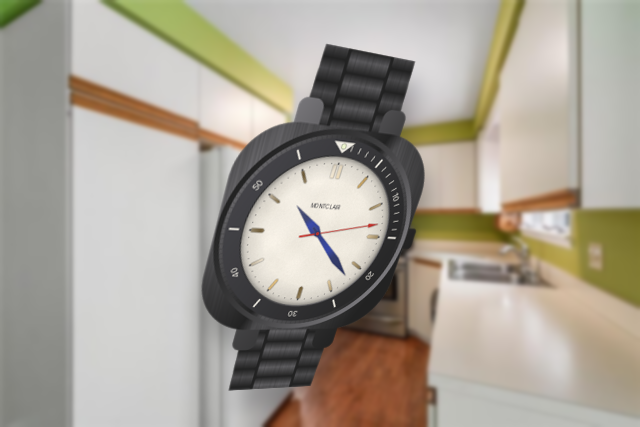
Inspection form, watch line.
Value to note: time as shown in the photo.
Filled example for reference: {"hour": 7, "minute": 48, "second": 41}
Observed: {"hour": 10, "minute": 22, "second": 13}
